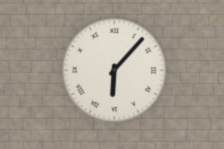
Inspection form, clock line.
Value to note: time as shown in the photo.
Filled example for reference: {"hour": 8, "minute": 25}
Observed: {"hour": 6, "minute": 7}
